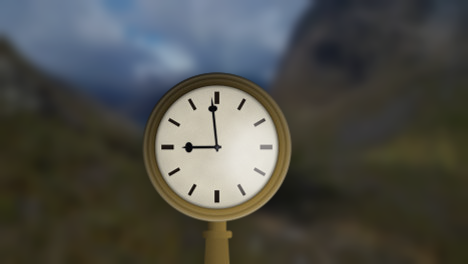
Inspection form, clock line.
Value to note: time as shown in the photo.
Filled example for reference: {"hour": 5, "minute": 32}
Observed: {"hour": 8, "minute": 59}
